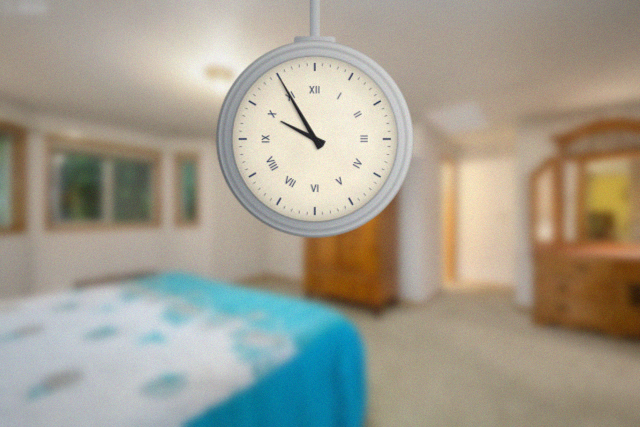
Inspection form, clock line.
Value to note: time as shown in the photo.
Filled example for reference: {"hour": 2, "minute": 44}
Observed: {"hour": 9, "minute": 55}
